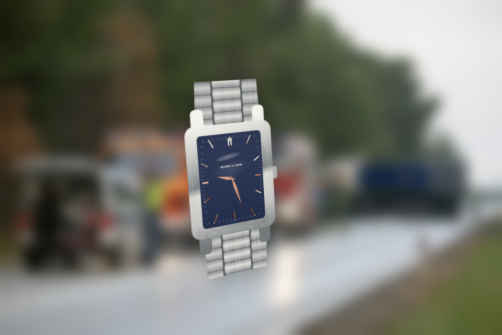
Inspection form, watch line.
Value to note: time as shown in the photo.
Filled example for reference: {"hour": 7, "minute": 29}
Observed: {"hour": 9, "minute": 27}
